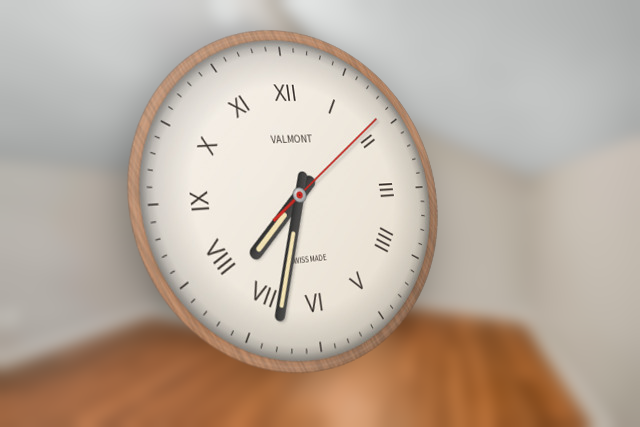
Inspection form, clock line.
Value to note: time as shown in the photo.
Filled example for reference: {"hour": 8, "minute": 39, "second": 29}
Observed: {"hour": 7, "minute": 33, "second": 9}
